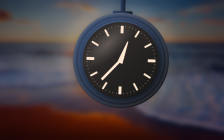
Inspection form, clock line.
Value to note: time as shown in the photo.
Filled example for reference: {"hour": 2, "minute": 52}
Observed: {"hour": 12, "minute": 37}
